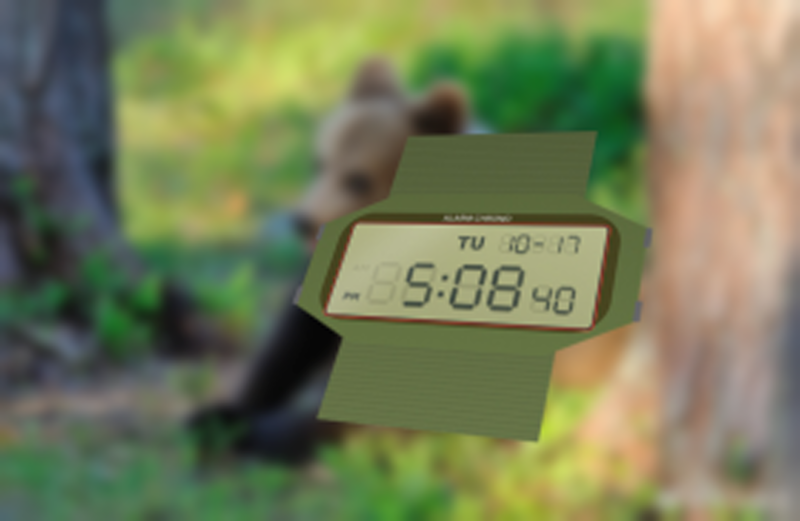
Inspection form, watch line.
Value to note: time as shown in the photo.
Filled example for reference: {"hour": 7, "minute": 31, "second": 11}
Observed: {"hour": 5, "minute": 8, "second": 40}
